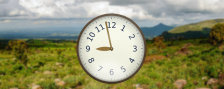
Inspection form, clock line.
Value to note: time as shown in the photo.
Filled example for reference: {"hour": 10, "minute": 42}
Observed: {"hour": 8, "minute": 58}
